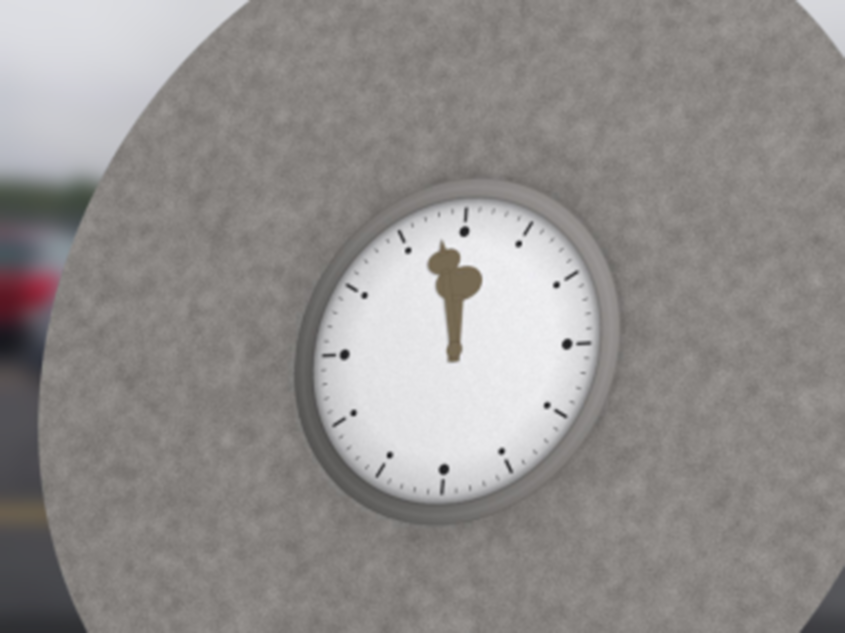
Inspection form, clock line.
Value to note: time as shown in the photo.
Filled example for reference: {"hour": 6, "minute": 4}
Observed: {"hour": 11, "minute": 58}
